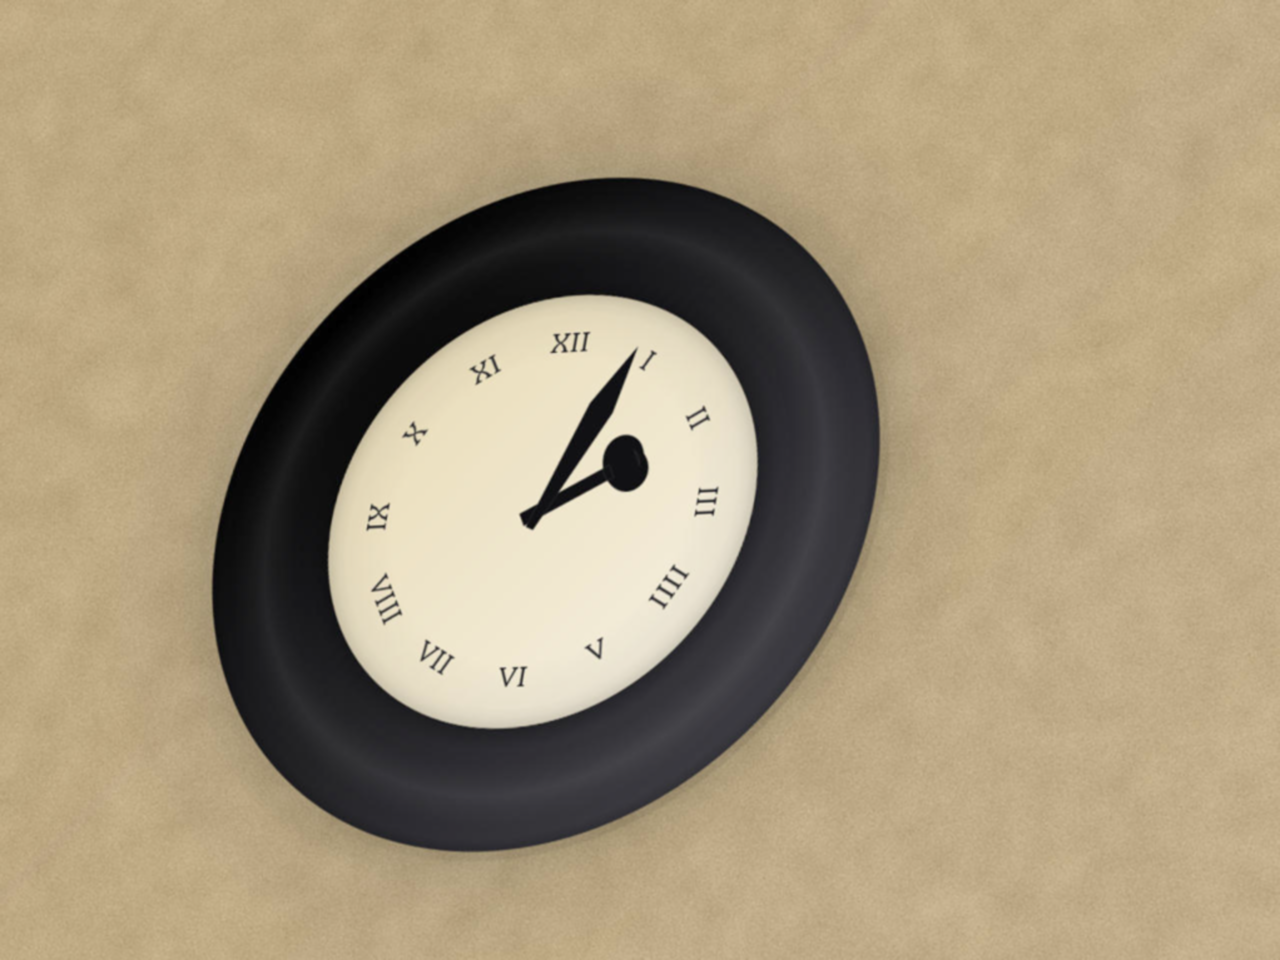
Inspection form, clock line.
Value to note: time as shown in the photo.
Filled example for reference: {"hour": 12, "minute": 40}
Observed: {"hour": 2, "minute": 4}
